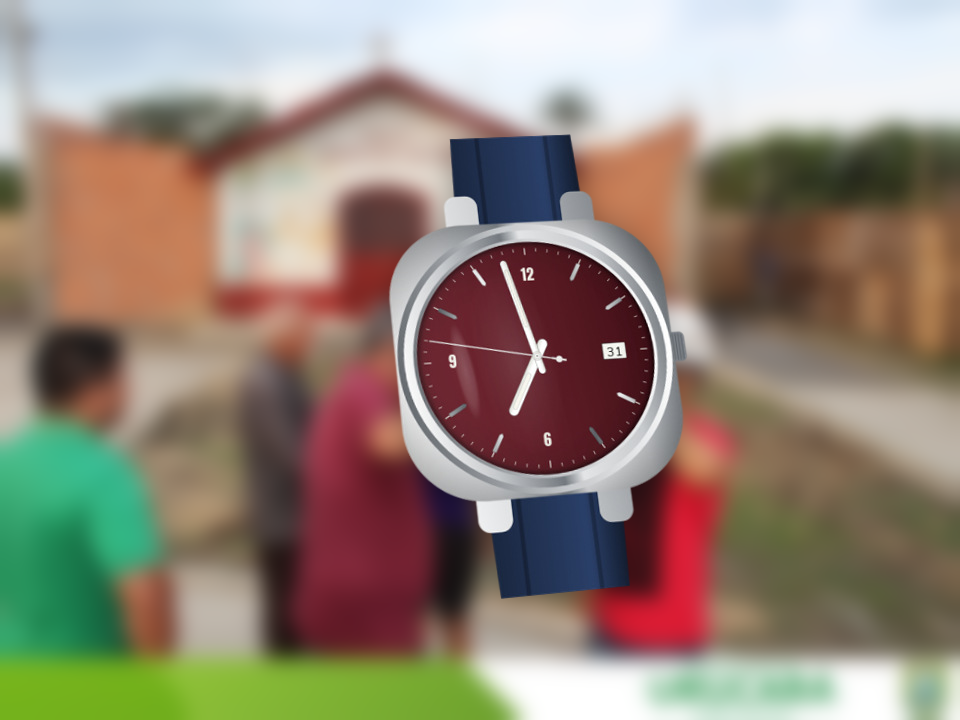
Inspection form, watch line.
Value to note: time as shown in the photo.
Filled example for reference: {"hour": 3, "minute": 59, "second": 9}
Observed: {"hour": 6, "minute": 57, "second": 47}
